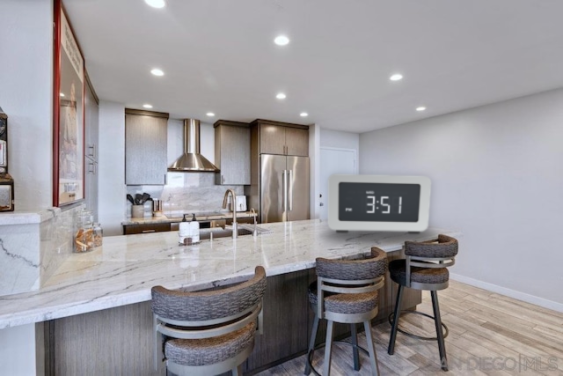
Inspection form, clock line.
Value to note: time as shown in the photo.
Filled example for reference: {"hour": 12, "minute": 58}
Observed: {"hour": 3, "minute": 51}
